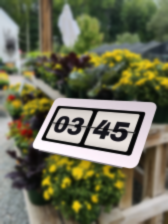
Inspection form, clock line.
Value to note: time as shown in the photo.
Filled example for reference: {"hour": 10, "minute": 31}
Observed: {"hour": 3, "minute": 45}
